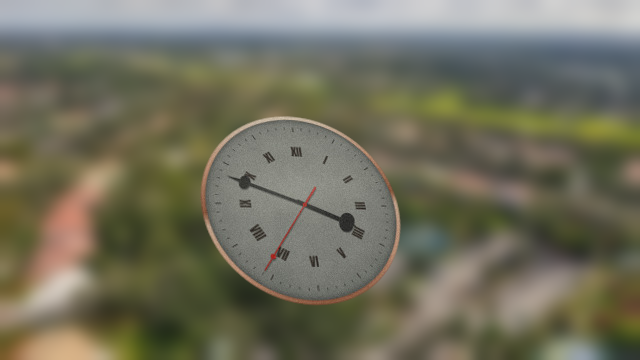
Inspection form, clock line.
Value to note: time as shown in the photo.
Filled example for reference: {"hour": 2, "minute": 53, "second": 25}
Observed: {"hour": 3, "minute": 48, "second": 36}
